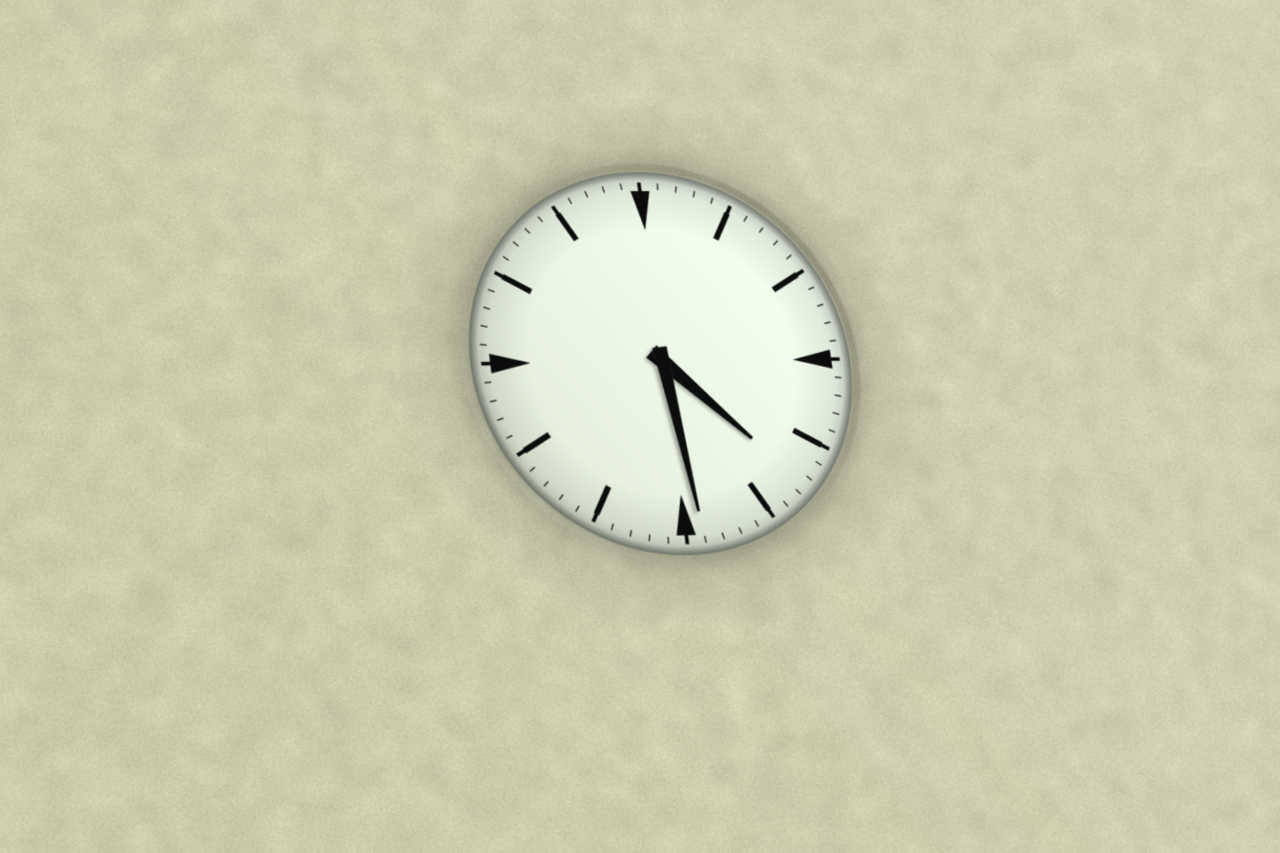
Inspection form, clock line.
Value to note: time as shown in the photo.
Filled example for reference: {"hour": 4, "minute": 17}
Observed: {"hour": 4, "minute": 29}
